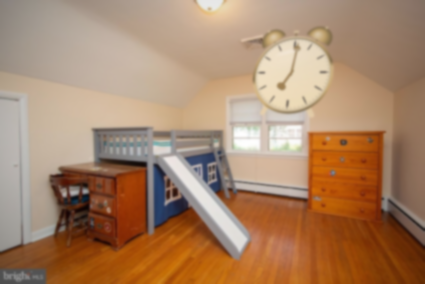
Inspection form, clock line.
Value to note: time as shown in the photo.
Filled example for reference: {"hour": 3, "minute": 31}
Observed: {"hour": 7, "minute": 1}
